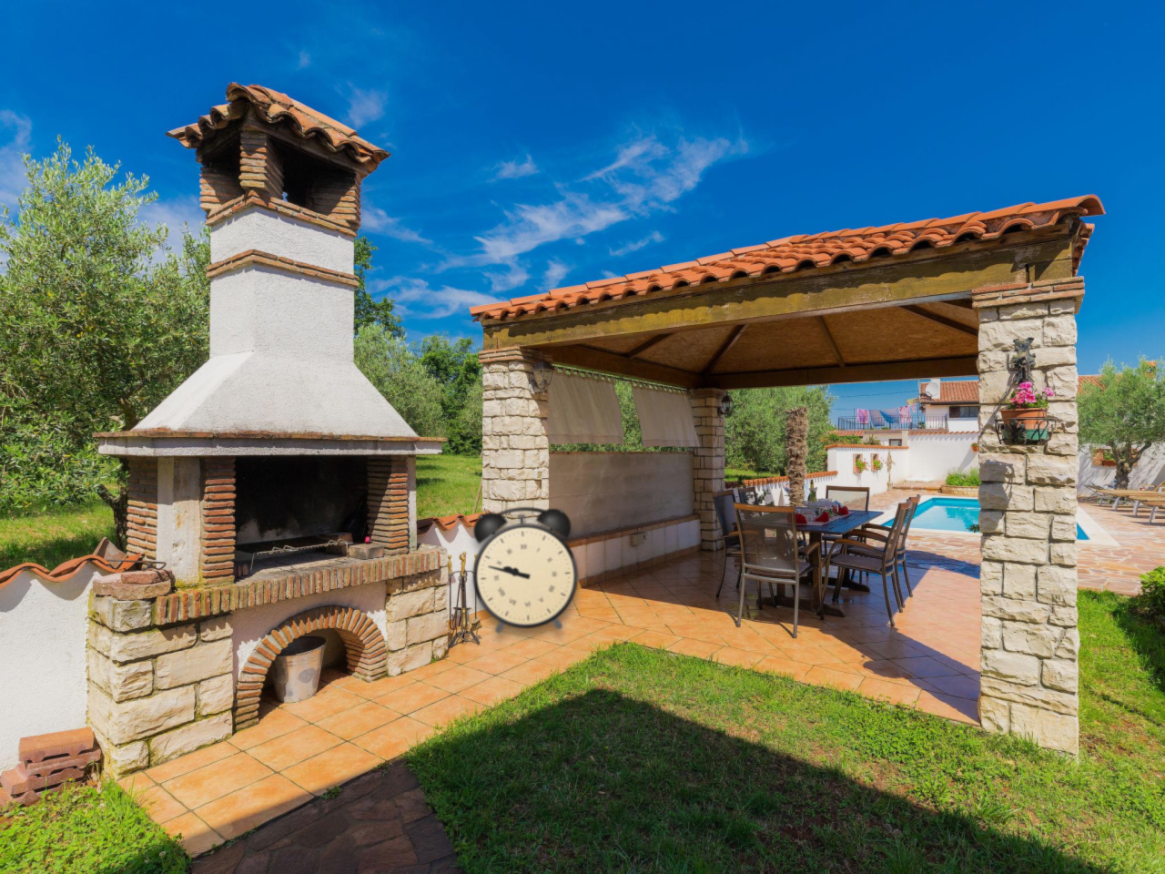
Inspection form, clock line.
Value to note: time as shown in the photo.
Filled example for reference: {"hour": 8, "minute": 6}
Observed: {"hour": 9, "minute": 48}
